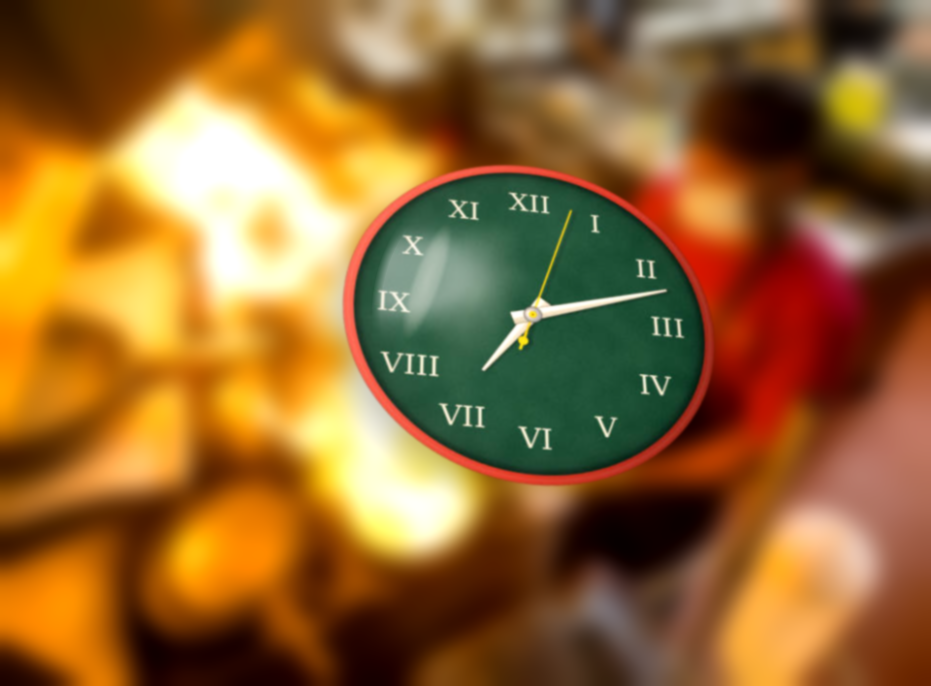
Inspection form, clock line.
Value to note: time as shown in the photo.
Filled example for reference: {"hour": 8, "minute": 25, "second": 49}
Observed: {"hour": 7, "minute": 12, "second": 3}
